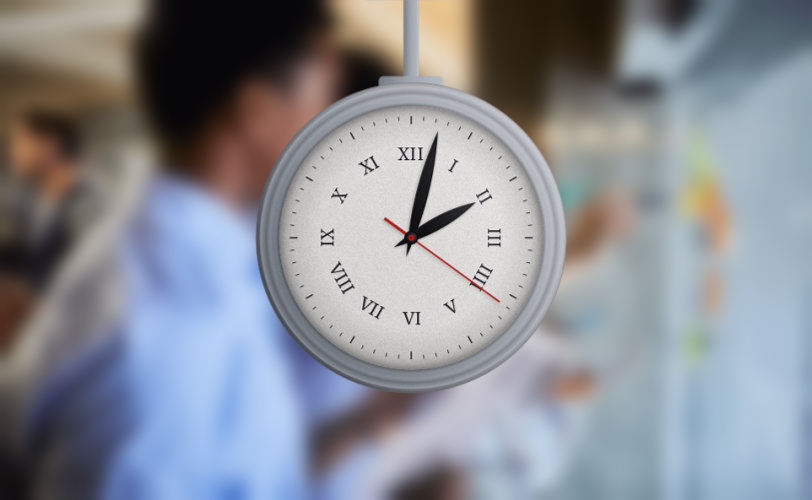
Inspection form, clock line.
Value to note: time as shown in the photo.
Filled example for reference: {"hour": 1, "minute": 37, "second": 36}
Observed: {"hour": 2, "minute": 2, "second": 21}
